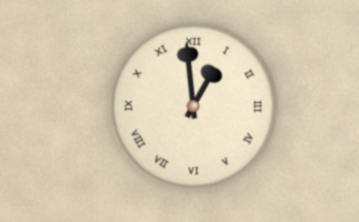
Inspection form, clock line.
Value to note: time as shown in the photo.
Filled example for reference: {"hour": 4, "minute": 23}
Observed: {"hour": 12, "minute": 59}
